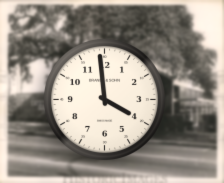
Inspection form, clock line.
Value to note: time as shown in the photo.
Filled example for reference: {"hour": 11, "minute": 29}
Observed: {"hour": 3, "minute": 59}
